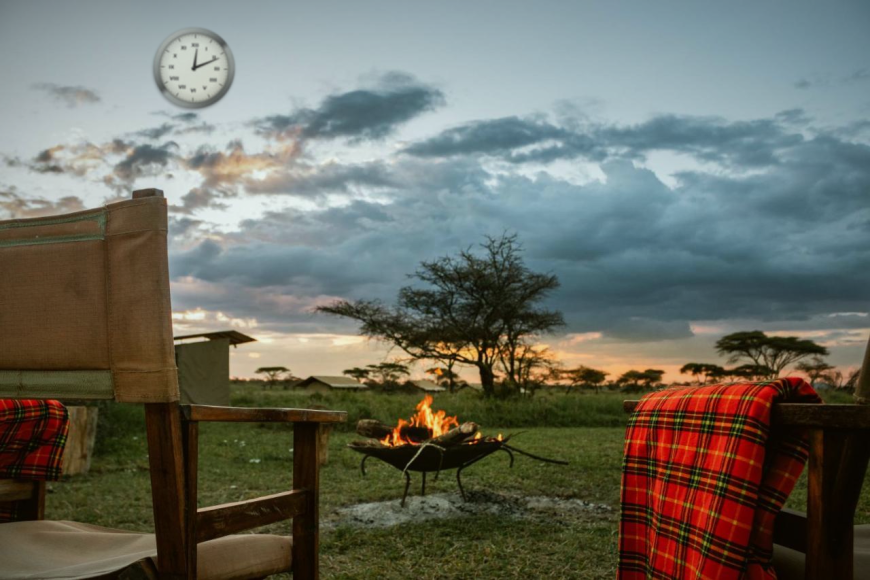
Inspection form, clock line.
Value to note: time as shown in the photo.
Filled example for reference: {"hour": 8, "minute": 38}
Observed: {"hour": 12, "minute": 11}
